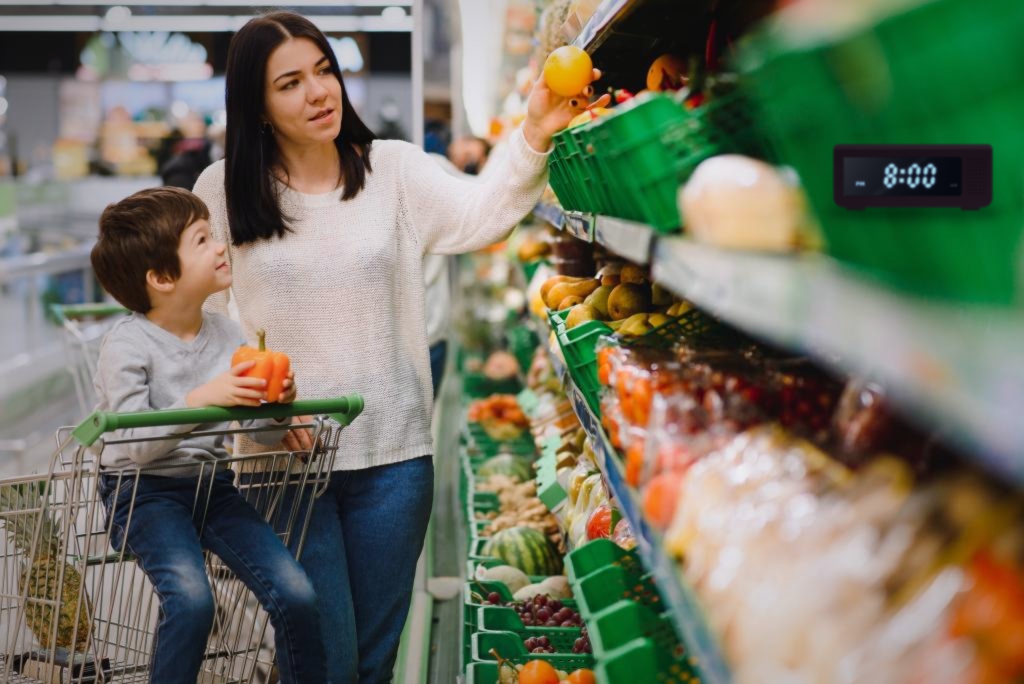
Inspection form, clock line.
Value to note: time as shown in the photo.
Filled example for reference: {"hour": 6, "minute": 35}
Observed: {"hour": 8, "minute": 0}
